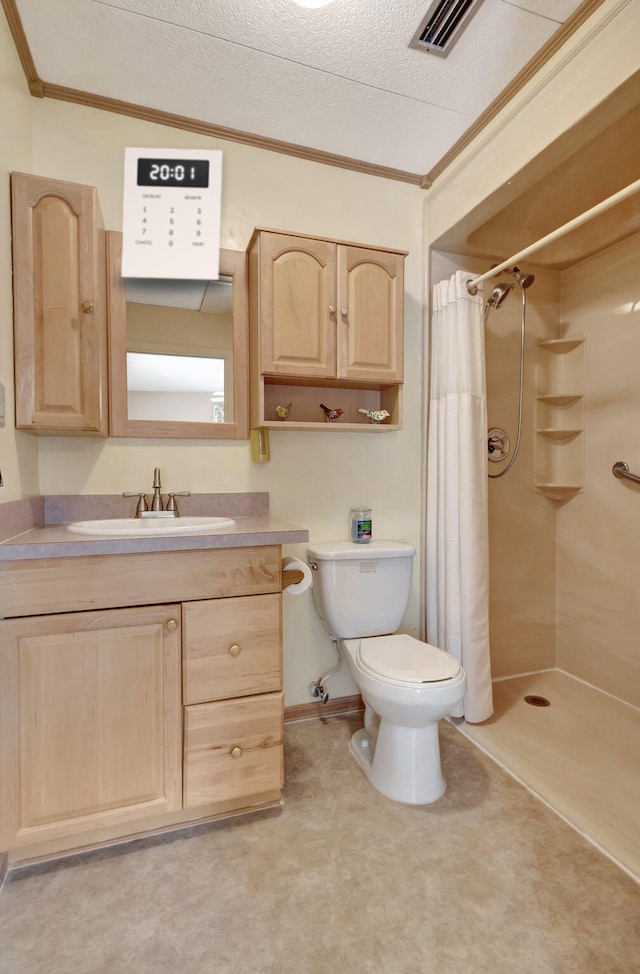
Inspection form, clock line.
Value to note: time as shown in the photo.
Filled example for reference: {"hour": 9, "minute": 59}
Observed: {"hour": 20, "minute": 1}
